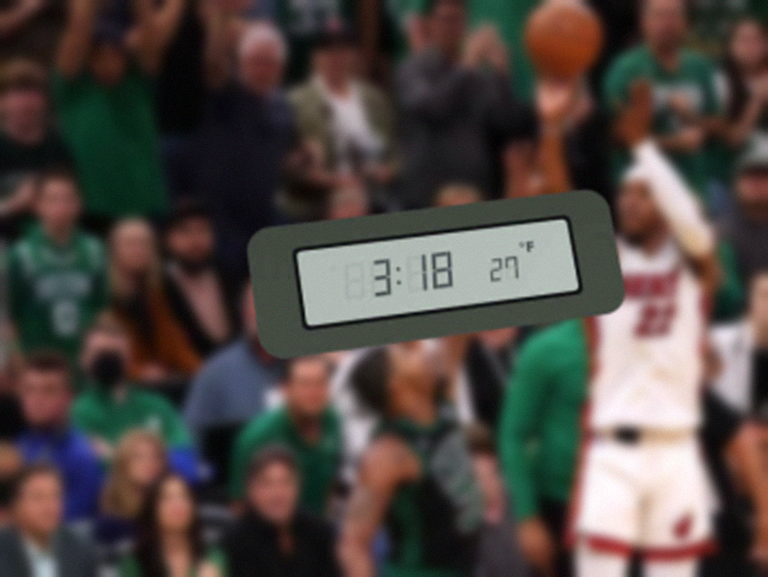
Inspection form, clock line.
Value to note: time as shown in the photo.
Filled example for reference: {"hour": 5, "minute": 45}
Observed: {"hour": 3, "minute": 18}
